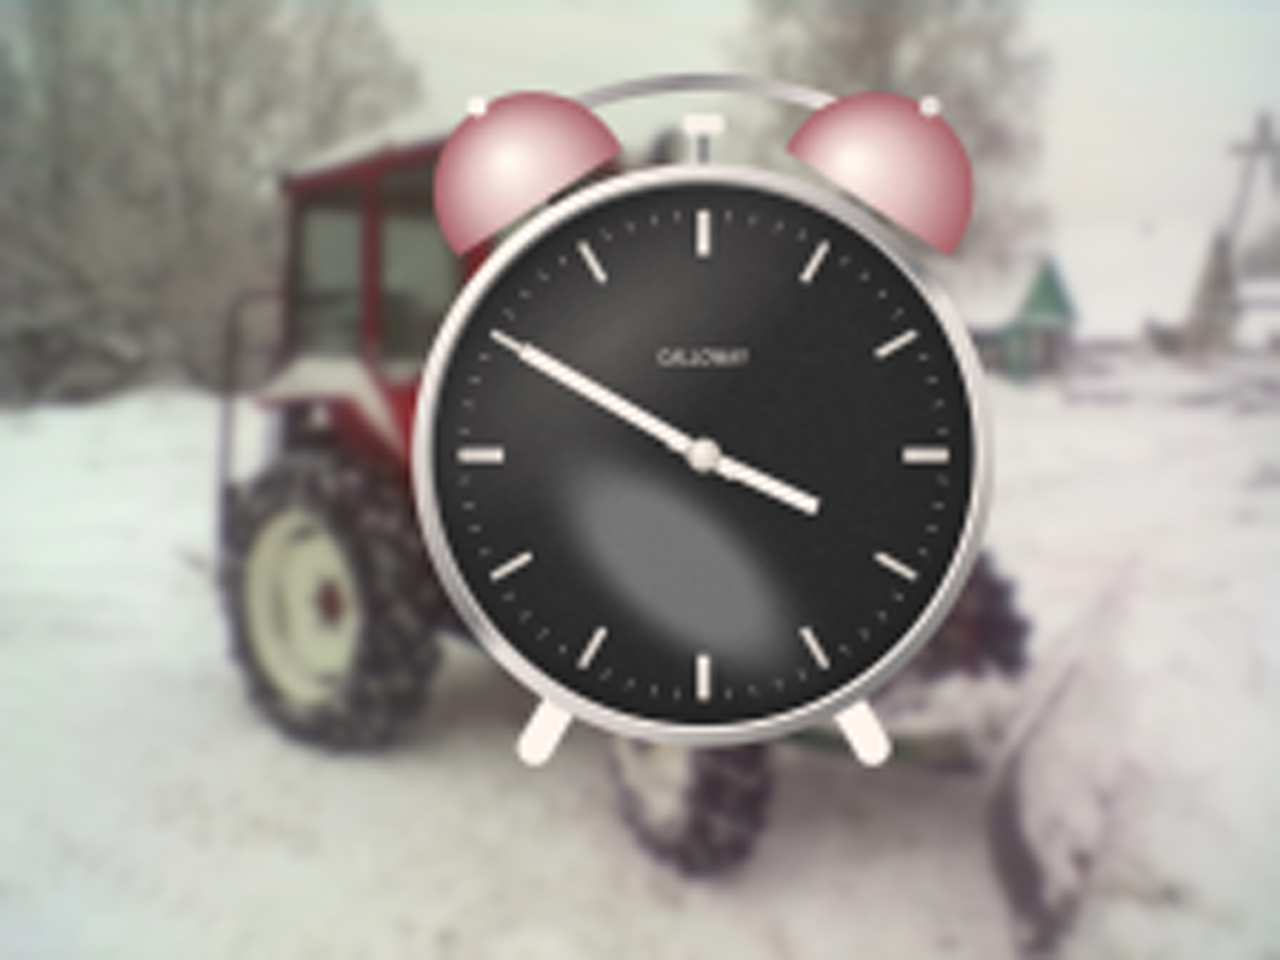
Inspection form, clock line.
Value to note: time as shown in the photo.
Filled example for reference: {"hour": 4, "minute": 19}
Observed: {"hour": 3, "minute": 50}
